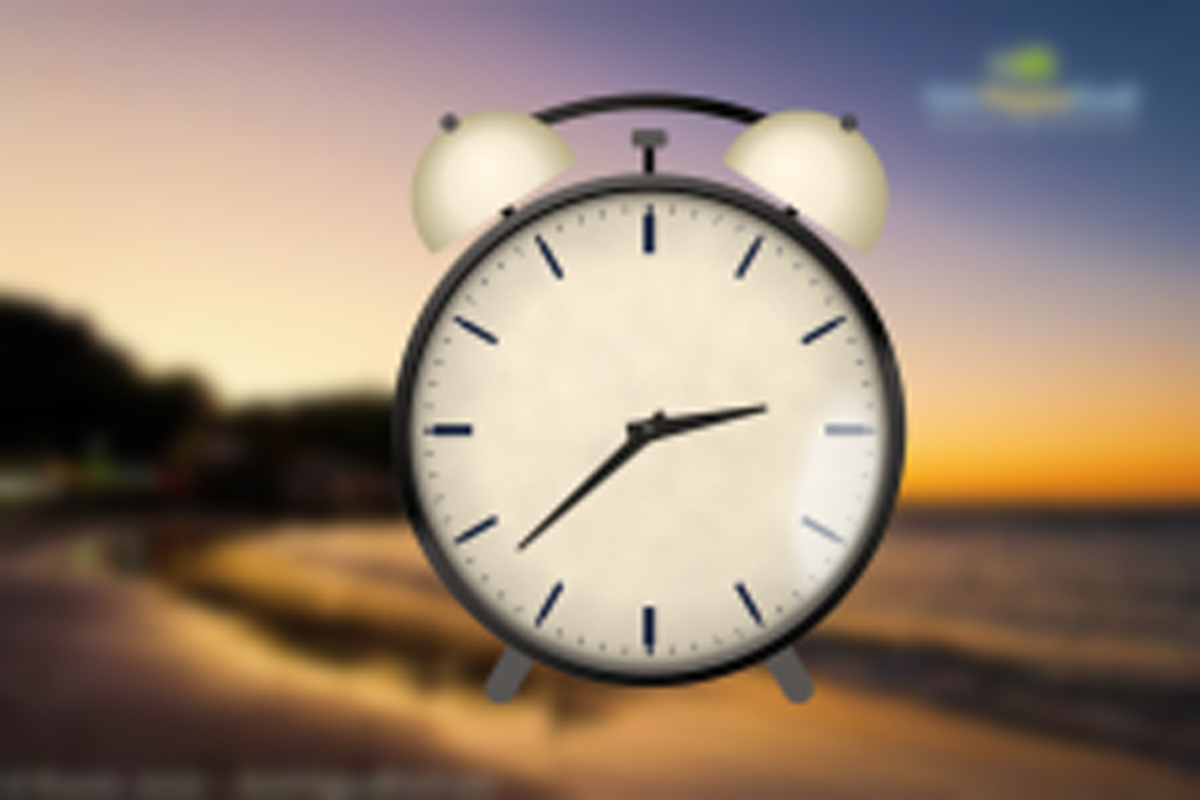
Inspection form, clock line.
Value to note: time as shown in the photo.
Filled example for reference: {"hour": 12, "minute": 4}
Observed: {"hour": 2, "minute": 38}
